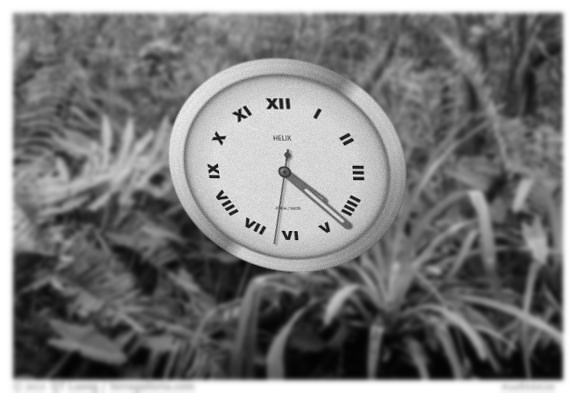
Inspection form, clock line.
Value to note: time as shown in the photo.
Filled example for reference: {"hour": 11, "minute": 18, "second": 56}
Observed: {"hour": 4, "minute": 22, "second": 32}
